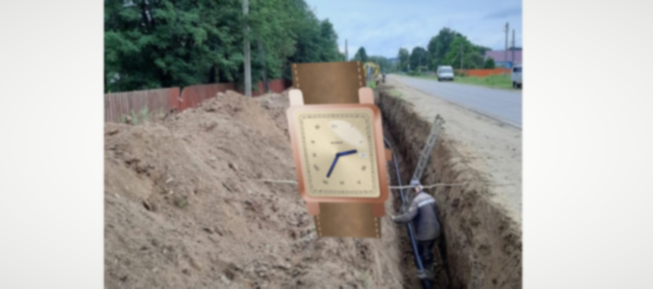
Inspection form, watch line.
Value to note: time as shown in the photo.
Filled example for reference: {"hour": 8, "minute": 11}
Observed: {"hour": 2, "minute": 35}
